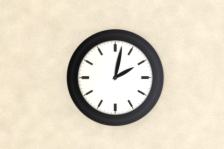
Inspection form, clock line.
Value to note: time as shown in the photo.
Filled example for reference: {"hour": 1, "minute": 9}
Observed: {"hour": 2, "minute": 2}
